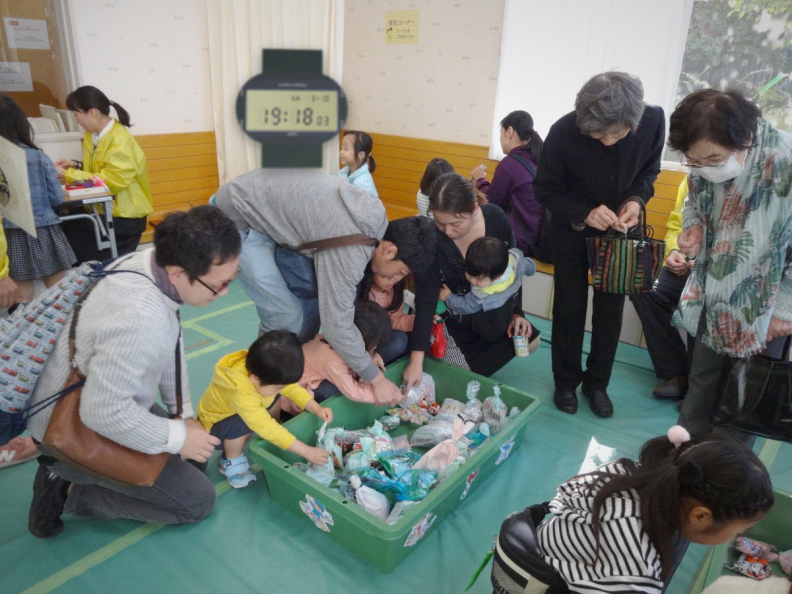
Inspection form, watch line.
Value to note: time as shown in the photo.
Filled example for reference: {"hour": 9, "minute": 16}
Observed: {"hour": 19, "minute": 18}
